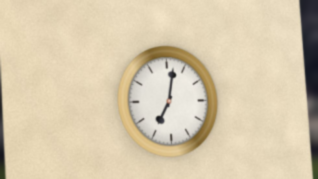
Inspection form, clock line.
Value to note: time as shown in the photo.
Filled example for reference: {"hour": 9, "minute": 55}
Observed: {"hour": 7, "minute": 2}
